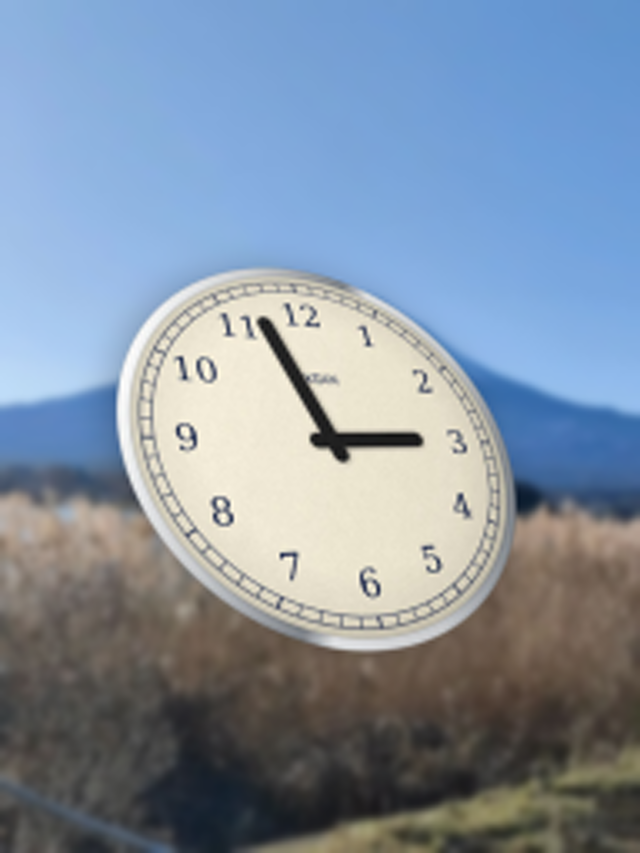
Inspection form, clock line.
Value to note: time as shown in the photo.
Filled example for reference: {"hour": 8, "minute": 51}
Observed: {"hour": 2, "minute": 57}
